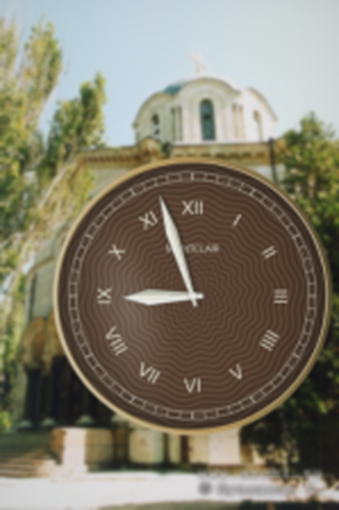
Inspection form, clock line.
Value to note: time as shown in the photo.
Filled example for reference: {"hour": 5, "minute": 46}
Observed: {"hour": 8, "minute": 57}
